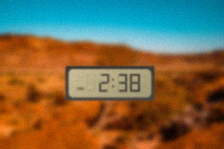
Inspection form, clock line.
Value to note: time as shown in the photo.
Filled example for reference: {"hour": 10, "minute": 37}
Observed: {"hour": 2, "minute": 38}
